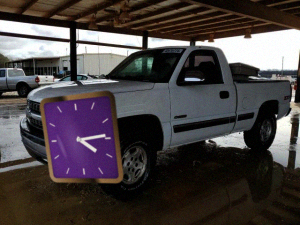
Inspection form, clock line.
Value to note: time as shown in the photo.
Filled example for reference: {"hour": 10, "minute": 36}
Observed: {"hour": 4, "minute": 14}
